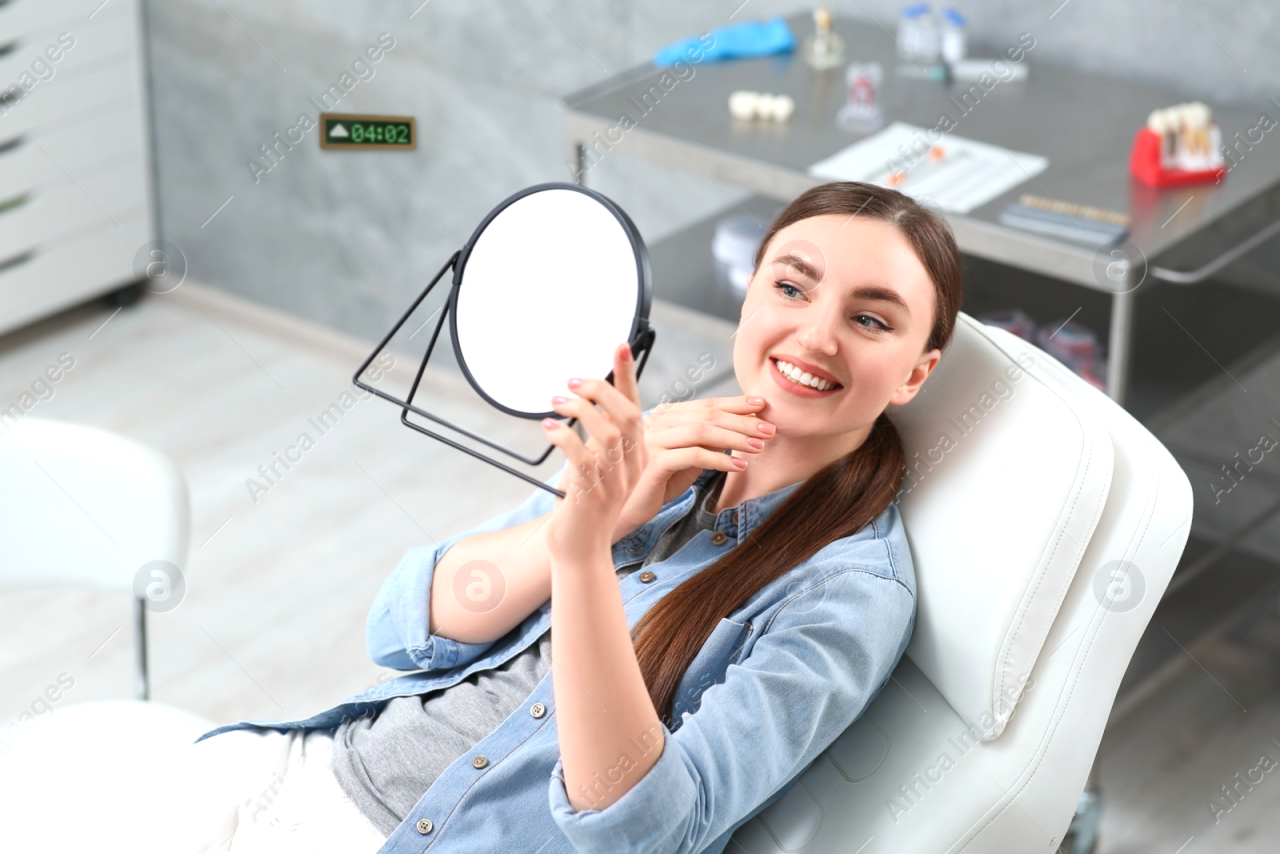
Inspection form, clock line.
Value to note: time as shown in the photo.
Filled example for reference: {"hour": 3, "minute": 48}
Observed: {"hour": 4, "minute": 2}
